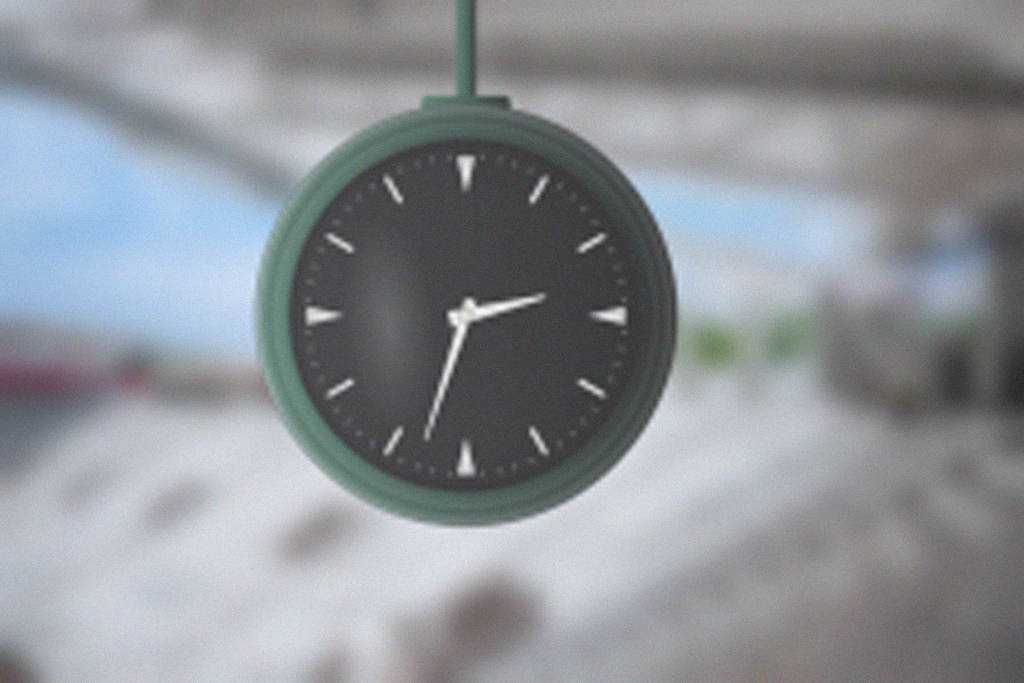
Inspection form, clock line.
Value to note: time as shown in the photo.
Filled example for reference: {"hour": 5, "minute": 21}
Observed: {"hour": 2, "minute": 33}
